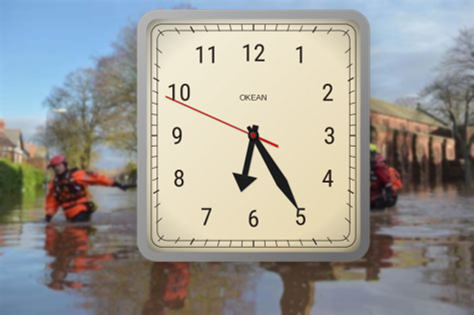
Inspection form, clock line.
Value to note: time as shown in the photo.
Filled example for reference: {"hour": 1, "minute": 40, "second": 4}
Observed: {"hour": 6, "minute": 24, "second": 49}
